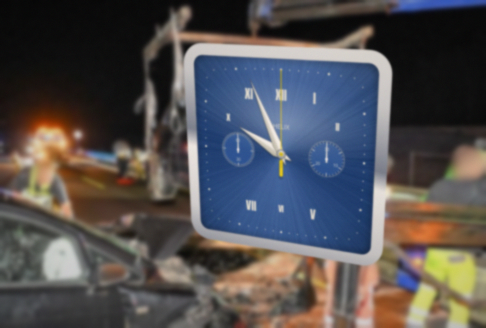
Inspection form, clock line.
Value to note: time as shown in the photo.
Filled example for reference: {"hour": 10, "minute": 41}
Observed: {"hour": 9, "minute": 56}
